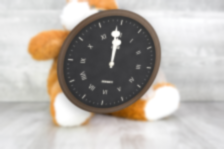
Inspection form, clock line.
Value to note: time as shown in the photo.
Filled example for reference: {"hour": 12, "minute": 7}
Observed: {"hour": 11, "minute": 59}
